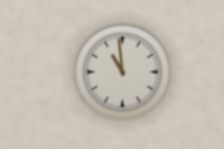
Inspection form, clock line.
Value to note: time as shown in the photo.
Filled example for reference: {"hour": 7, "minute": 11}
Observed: {"hour": 10, "minute": 59}
